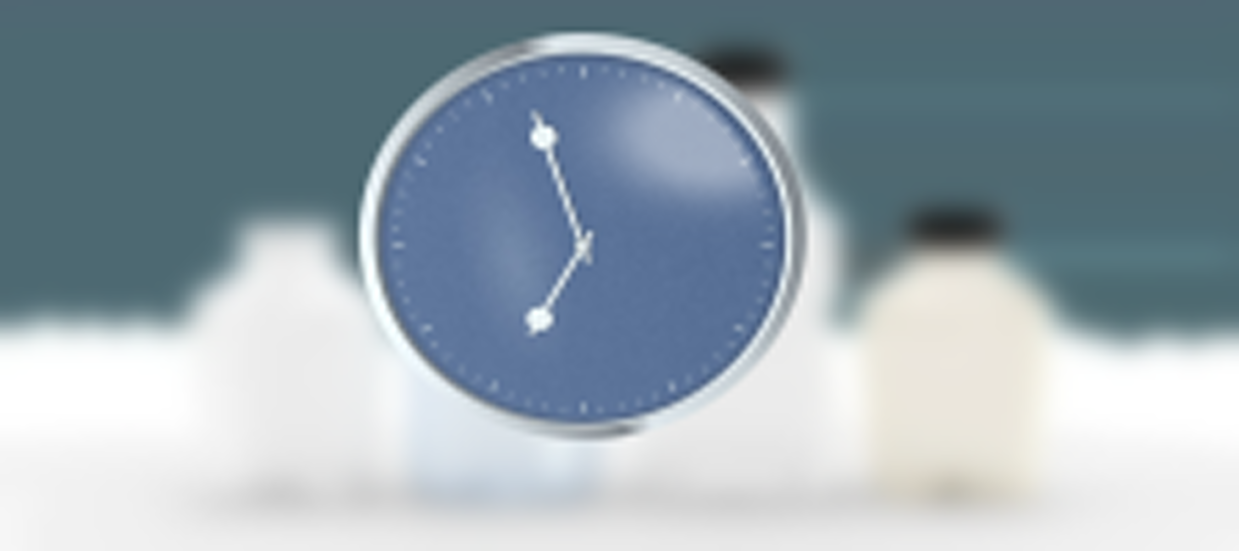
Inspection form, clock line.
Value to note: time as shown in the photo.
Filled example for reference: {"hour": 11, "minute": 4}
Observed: {"hour": 6, "minute": 57}
